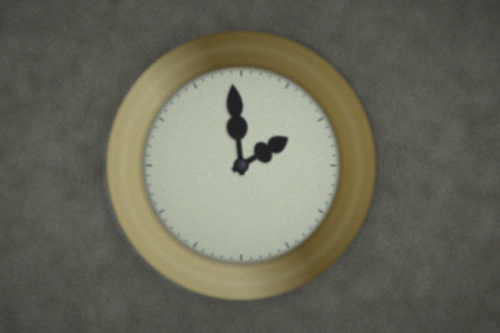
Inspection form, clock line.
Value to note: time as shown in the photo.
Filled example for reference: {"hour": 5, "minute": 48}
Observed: {"hour": 1, "minute": 59}
